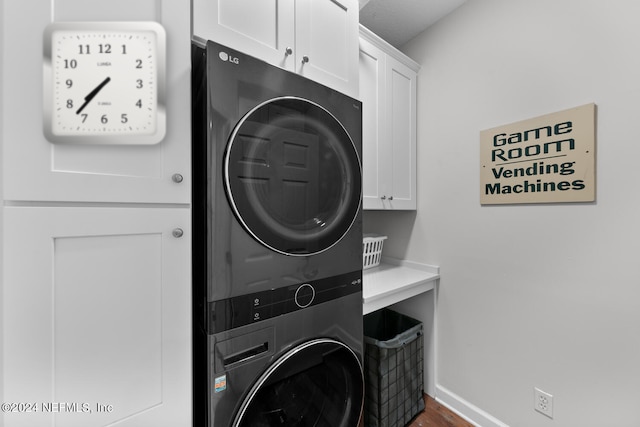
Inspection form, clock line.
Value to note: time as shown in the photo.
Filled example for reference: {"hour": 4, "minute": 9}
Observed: {"hour": 7, "minute": 37}
